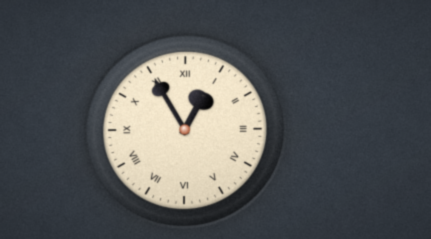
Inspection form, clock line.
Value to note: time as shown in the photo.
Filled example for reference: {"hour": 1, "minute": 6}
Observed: {"hour": 12, "minute": 55}
